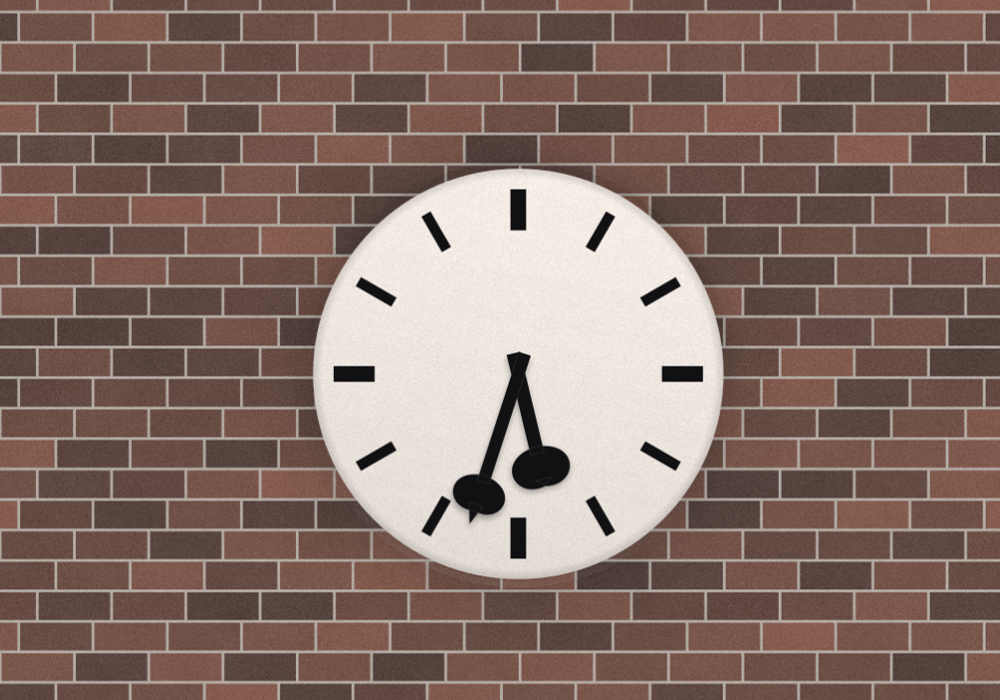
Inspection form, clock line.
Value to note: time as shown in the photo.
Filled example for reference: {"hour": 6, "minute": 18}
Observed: {"hour": 5, "minute": 33}
